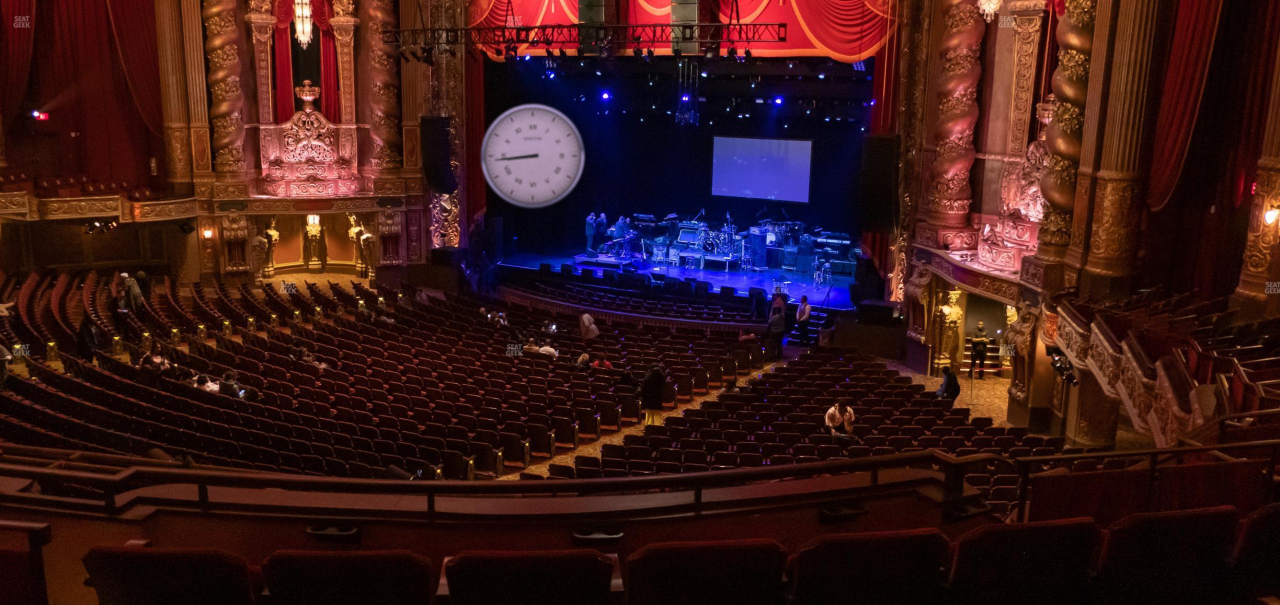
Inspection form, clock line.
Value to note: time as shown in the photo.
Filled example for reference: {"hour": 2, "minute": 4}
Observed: {"hour": 8, "minute": 44}
